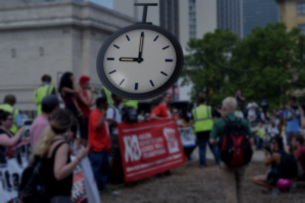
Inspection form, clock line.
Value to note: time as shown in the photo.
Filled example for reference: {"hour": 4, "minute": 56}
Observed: {"hour": 9, "minute": 0}
